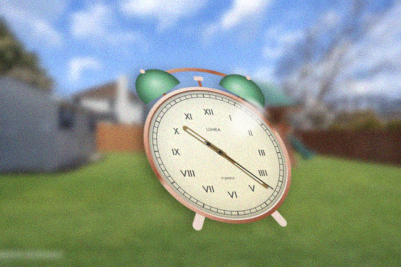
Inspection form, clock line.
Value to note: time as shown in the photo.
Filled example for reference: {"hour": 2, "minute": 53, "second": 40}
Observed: {"hour": 10, "minute": 22, "second": 22}
